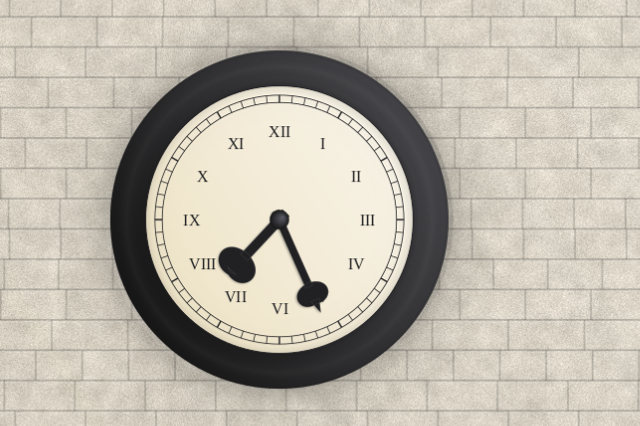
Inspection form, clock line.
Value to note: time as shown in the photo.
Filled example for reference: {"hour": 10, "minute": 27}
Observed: {"hour": 7, "minute": 26}
